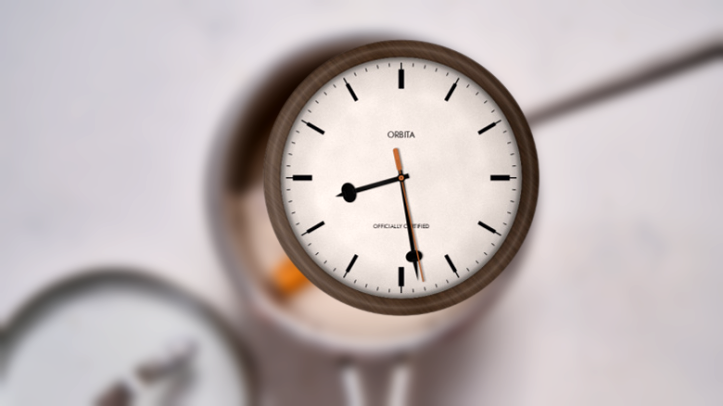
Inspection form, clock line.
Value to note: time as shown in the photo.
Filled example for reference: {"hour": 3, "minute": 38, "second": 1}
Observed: {"hour": 8, "minute": 28, "second": 28}
